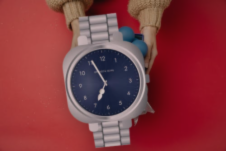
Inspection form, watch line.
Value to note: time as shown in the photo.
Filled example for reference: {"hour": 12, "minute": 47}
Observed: {"hour": 6, "minute": 56}
